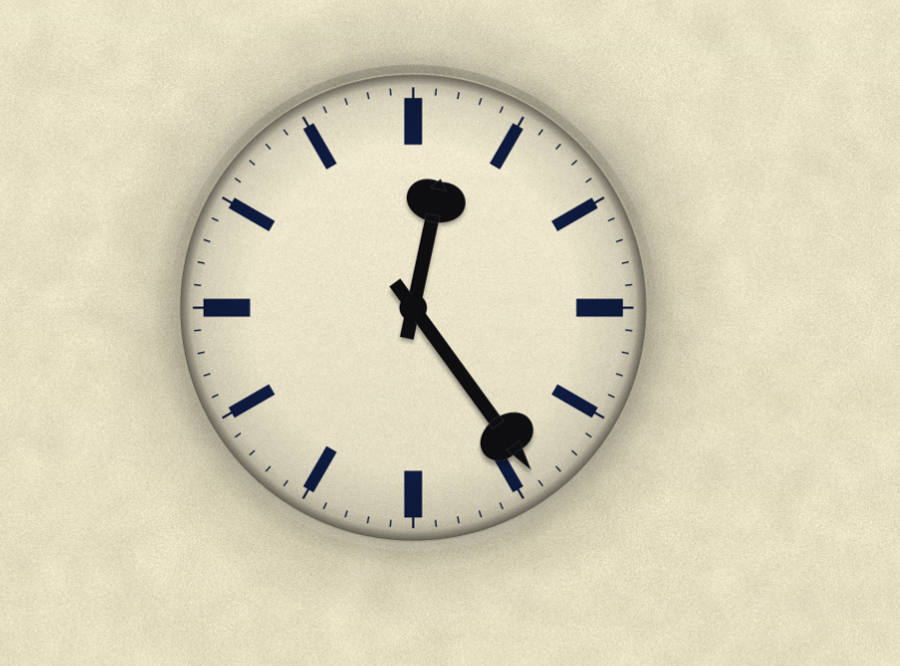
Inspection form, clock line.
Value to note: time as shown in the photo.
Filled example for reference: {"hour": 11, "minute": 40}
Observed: {"hour": 12, "minute": 24}
